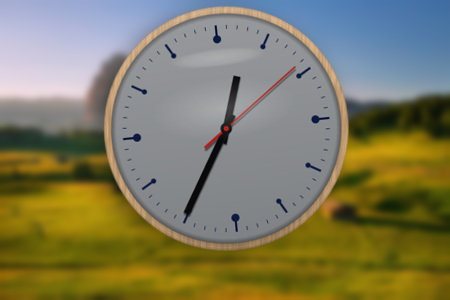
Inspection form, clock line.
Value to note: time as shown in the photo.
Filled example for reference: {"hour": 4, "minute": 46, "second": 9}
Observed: {"hour": 12, "minute": 35, "second": 9}
